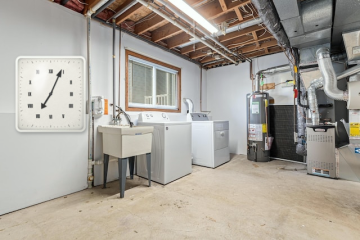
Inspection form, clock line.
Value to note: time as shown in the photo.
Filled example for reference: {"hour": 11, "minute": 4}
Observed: {"hour": 7, "minute": 4}
